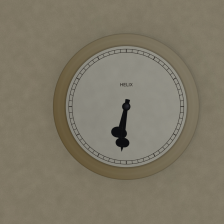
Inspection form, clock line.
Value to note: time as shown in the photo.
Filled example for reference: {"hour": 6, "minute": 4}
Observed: {"hour": 6, "minute": 31}
